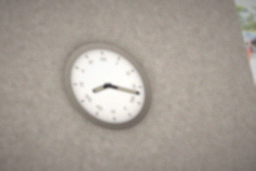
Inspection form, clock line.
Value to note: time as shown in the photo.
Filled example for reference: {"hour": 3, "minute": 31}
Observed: {"hour": 8, "minute": 17}
